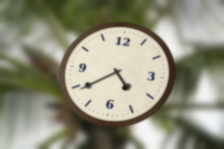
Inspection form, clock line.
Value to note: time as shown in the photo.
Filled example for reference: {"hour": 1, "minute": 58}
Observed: {"hour": 4, "minute": 39}
